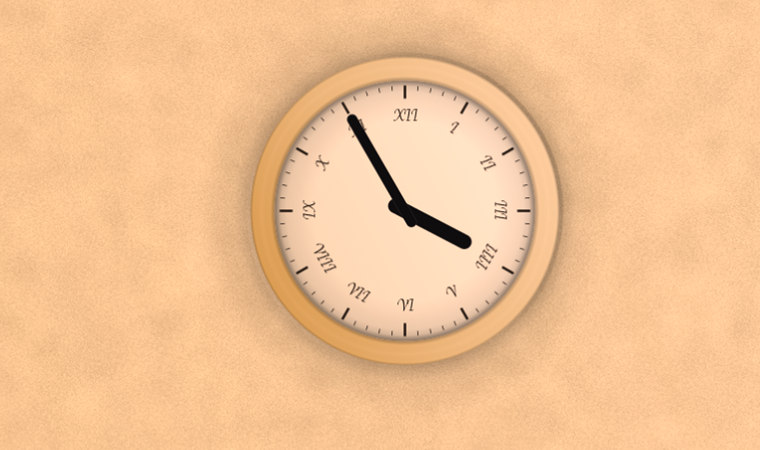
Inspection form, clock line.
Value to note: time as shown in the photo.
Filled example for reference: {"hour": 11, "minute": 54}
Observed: {"hour": 3, "minute": 55}
